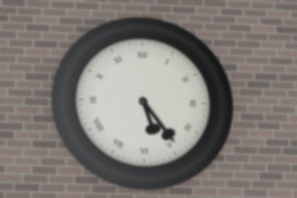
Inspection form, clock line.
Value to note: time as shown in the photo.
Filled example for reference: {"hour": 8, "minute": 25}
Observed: {"hour": 5, "minute": 24}
